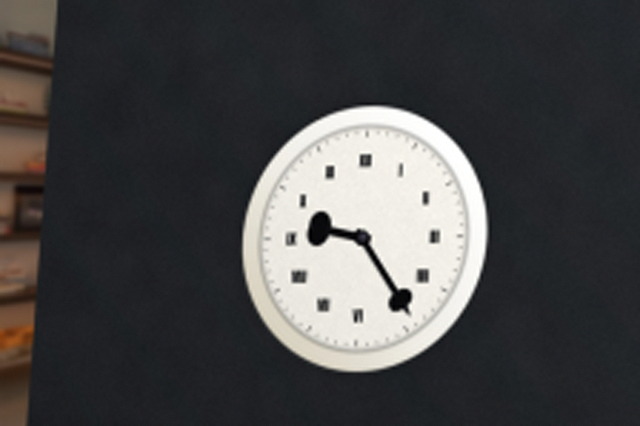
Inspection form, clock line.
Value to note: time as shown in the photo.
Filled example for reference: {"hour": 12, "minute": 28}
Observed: {"hour": 9, "minute": 24}
